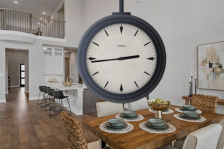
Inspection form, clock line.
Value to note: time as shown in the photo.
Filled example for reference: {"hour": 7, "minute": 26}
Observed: {"hour": 2, "minute": 44}
